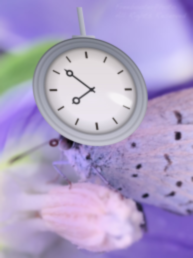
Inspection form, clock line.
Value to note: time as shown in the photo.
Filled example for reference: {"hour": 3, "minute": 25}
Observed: {"hour": 7, "minute": 52}
